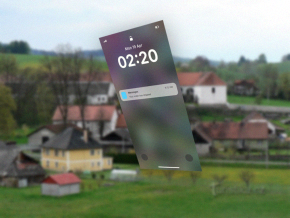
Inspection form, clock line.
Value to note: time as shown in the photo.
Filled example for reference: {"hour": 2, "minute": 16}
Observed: {"hour": 2, "minute": 20}
